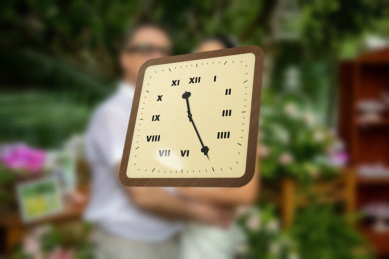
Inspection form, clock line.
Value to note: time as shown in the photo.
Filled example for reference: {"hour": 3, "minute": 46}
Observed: {"hour": 11, "minute": 25}
